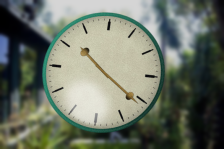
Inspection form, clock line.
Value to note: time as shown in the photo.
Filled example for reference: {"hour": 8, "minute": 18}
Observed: {"hour": 10, "minute": 21}
